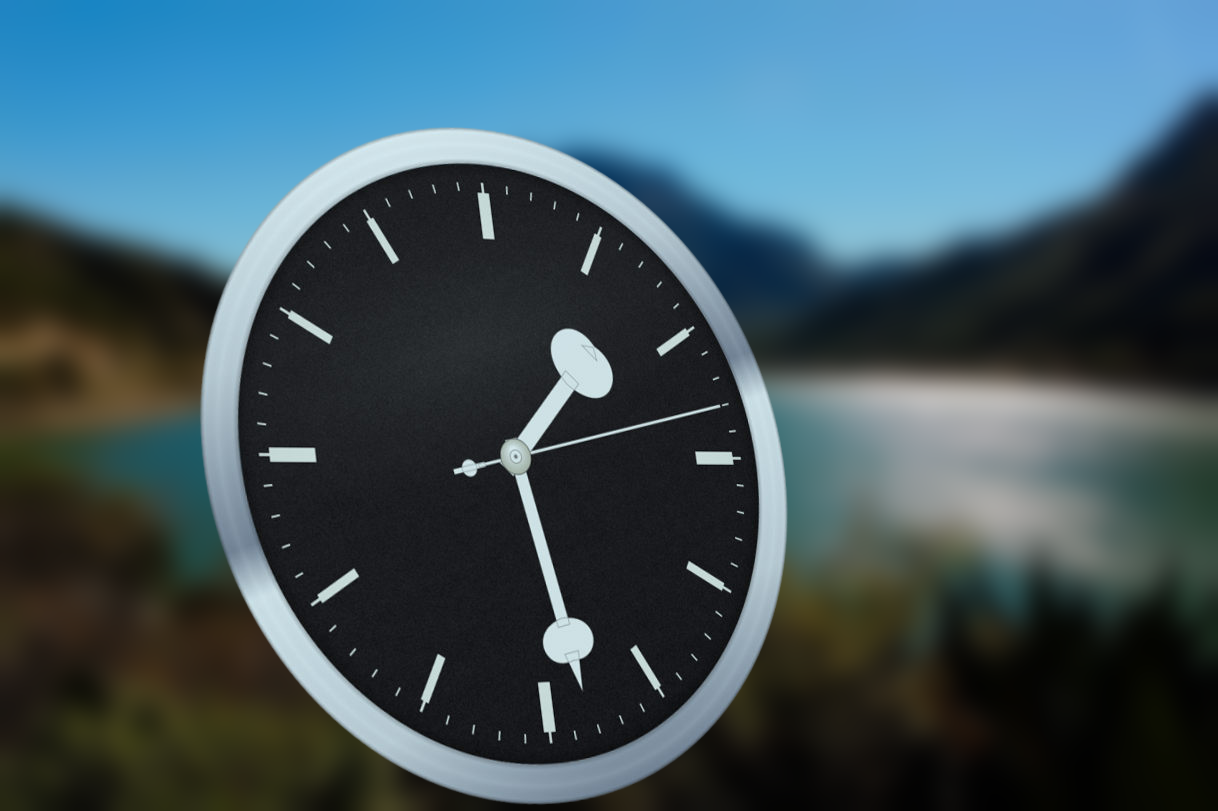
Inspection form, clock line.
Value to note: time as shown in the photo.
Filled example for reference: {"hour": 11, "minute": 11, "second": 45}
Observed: {"hour": 1, "minute": 28, "second": 13}
